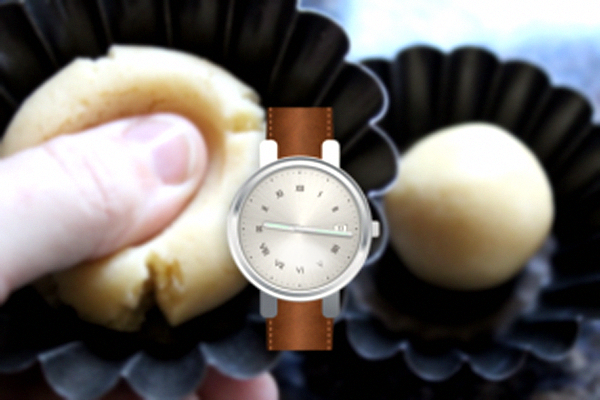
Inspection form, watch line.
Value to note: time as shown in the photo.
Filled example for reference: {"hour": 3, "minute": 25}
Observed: {"hour": 9, "minute": 16}
